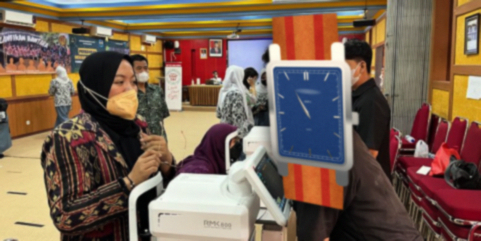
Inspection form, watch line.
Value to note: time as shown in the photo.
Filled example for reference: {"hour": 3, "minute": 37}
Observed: {"hour": 10, "minute": 55}
